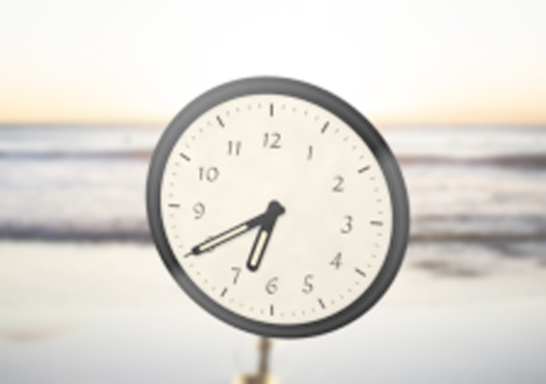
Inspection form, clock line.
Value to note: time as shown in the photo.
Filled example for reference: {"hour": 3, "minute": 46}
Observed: {"hour": 6, "minute": 40}
